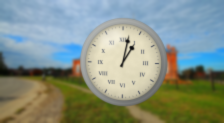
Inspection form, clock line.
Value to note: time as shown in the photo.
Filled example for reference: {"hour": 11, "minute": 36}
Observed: {"hour": 1, "minute": 2}
